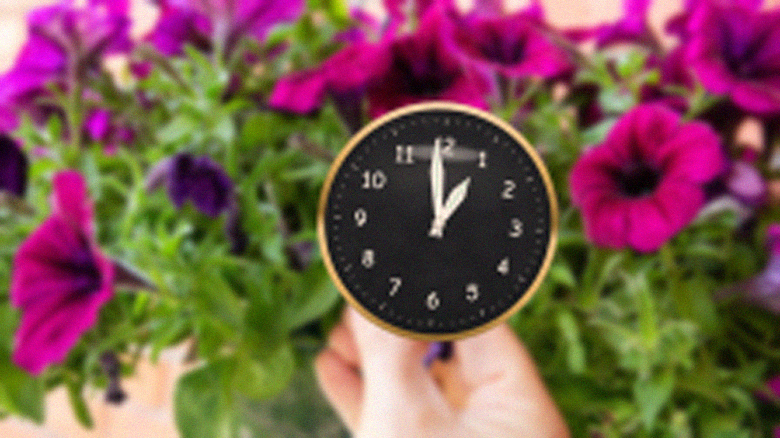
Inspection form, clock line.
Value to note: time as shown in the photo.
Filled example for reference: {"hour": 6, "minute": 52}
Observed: {"hour": 12, "minute": 59}
